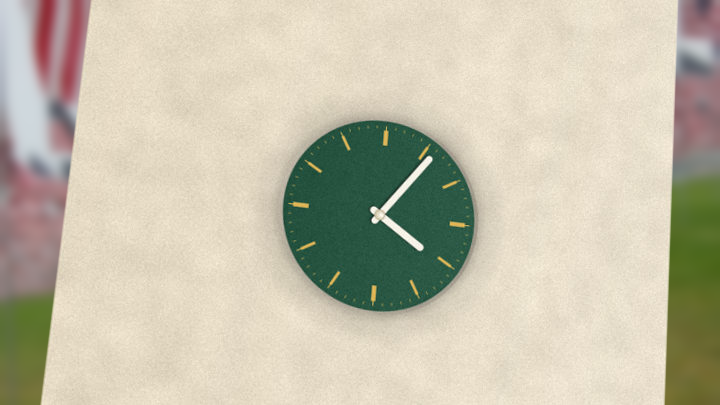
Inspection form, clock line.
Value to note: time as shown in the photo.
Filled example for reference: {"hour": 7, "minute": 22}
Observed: {"hour": 4, "minute": 6}
